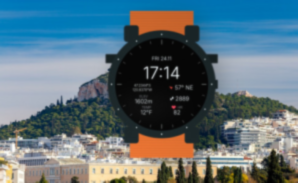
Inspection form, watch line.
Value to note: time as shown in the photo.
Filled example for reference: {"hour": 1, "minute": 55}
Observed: {"hour": 17, "minute": 14}
